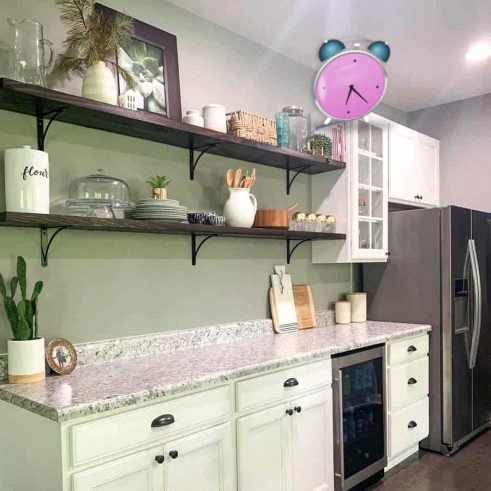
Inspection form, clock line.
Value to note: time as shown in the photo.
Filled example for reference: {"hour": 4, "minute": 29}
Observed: {"hour": 6, "minute": 22}
